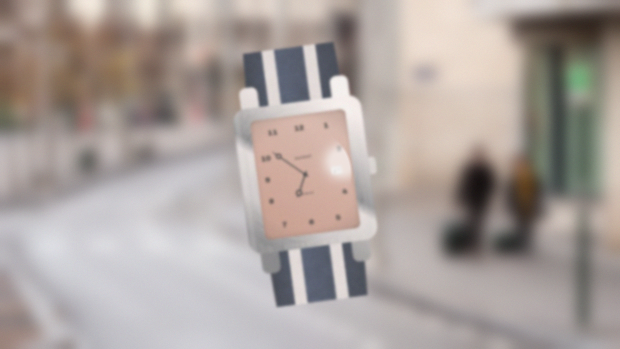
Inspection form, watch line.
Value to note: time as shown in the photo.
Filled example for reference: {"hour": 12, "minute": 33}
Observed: {"hour": 6, "minute": 52}
